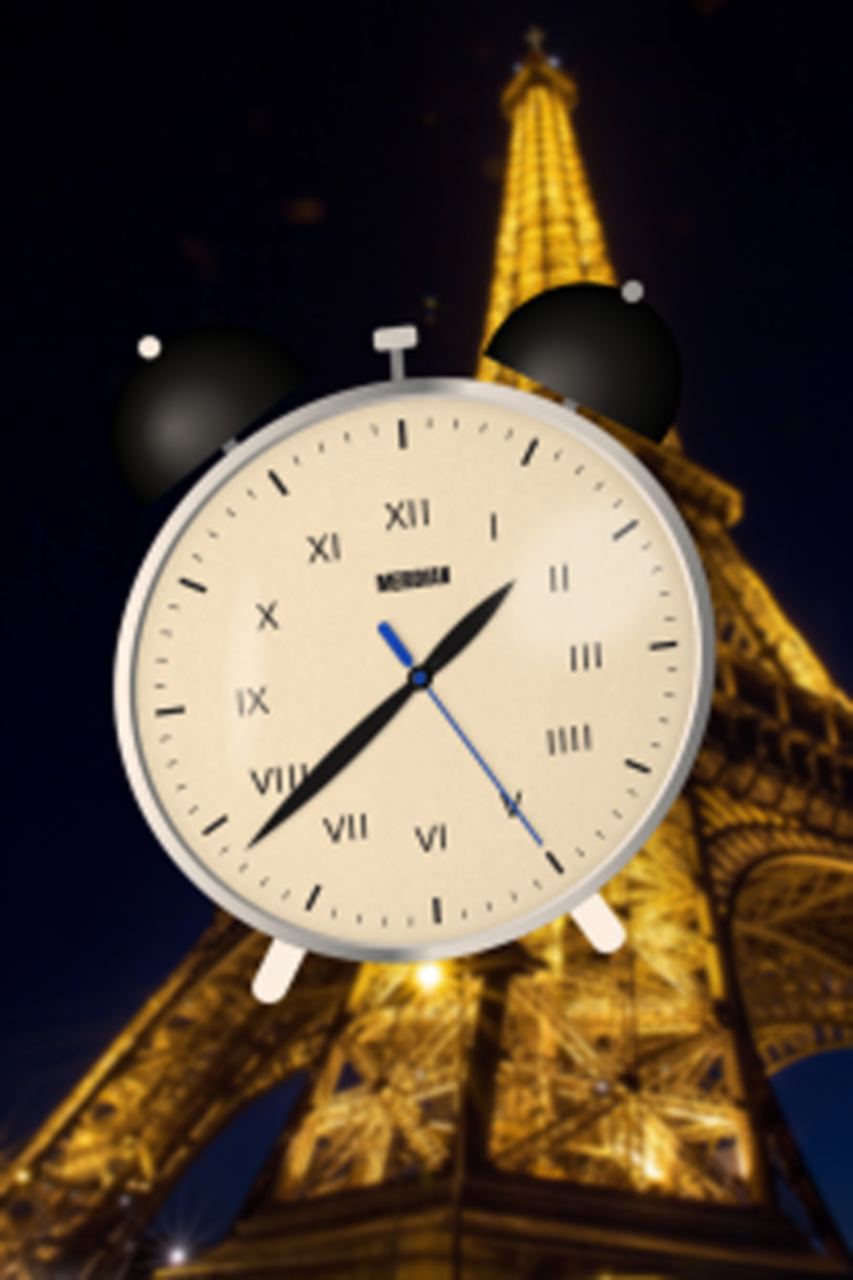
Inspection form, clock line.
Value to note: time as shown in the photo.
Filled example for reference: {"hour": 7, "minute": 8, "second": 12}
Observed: {"hour": 1, "minute": 38, "second": 25}
